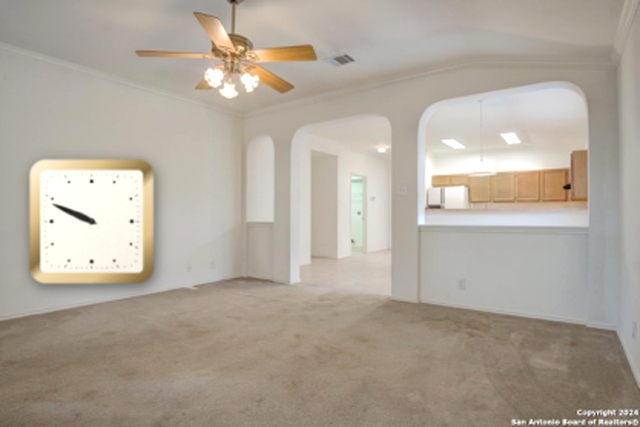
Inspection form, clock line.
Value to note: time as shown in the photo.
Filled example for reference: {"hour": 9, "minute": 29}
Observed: {"hour": 9, "minute": 49}
